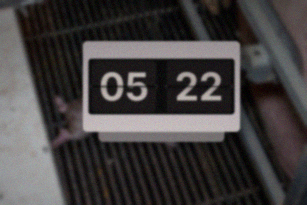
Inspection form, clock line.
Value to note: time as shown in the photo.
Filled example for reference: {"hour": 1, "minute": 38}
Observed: {"hour": 5, "minute": 22}
